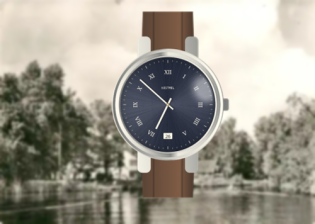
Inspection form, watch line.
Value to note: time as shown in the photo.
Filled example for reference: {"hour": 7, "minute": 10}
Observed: {"hour": 6, "minute": 52}
